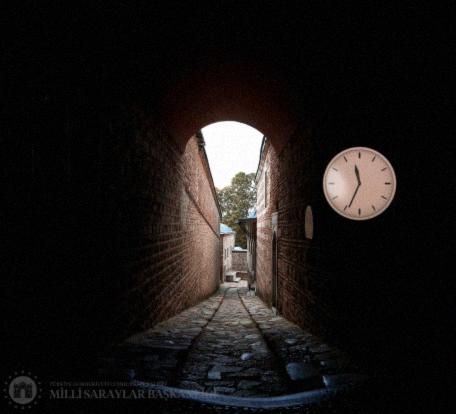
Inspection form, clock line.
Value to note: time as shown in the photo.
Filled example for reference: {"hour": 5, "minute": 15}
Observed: {"hour": 11, "minute": 34}
